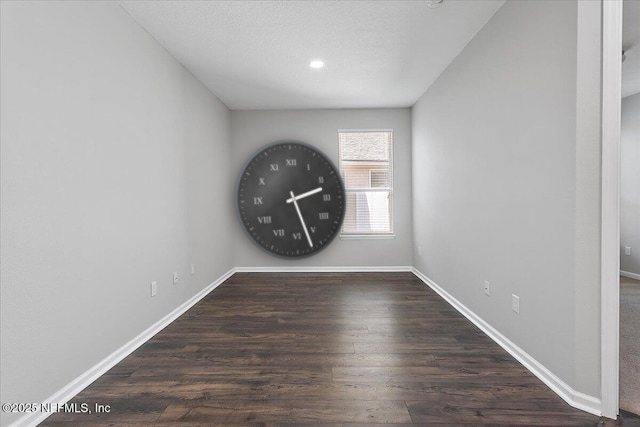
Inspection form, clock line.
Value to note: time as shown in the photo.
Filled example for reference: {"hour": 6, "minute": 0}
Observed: {"hour": 2, "minute": 27}
